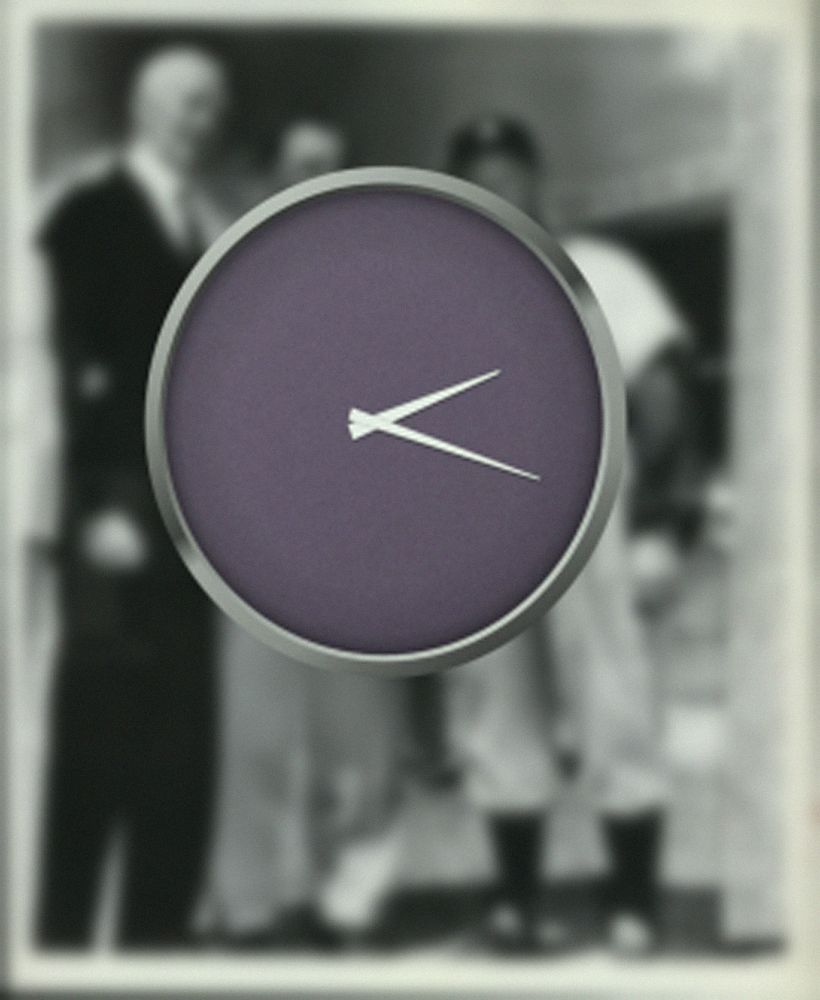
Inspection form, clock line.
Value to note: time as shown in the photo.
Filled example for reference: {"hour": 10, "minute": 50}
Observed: {"hour": 2, "minute": 18}
